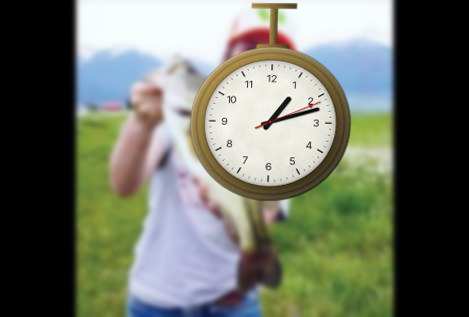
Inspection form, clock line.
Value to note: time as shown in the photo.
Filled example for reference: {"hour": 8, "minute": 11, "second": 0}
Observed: {"hour": 1, "minute": 12, "second": 11}
